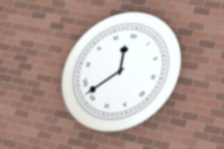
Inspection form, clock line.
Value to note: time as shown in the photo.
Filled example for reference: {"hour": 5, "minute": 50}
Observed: {"hour": 11, "minute": 37}
